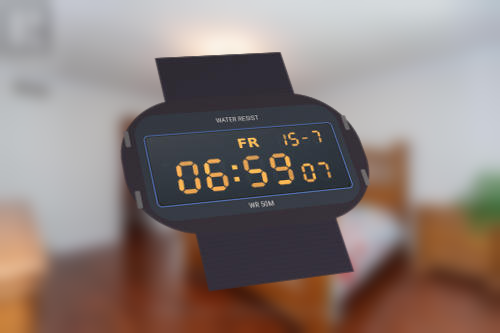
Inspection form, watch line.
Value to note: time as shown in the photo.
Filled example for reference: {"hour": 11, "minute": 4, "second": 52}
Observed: {"hour": 6, "minute": 59, "second": 7}
